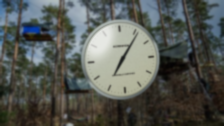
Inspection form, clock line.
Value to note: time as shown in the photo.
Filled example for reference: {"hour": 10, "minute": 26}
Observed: {"hour": 7, "minute": 6}
